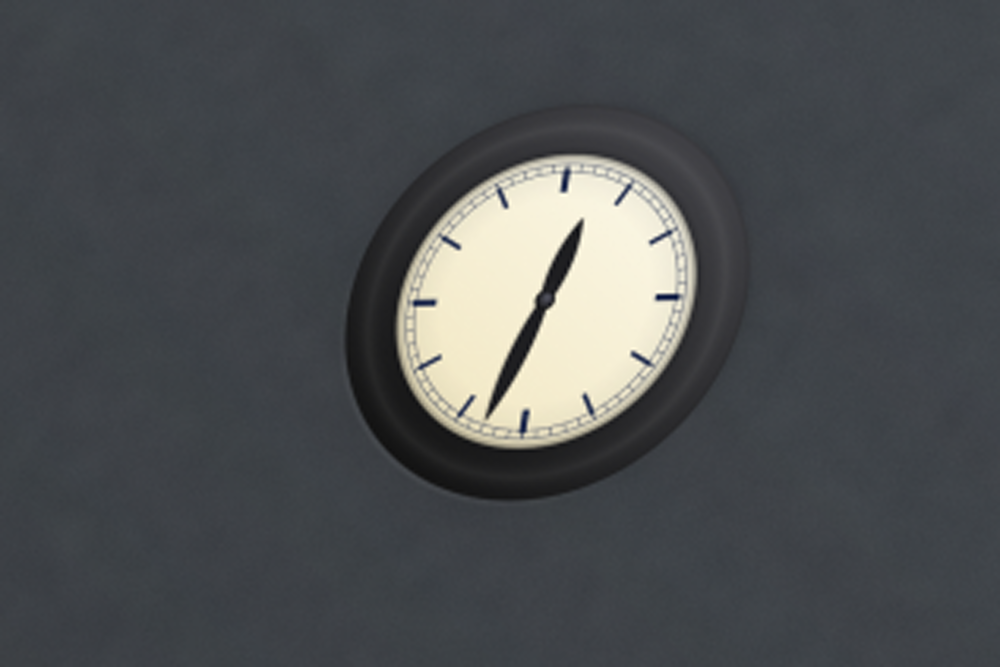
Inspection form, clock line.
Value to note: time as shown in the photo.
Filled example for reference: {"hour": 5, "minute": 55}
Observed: {"hour": 12, "minute": 33}
